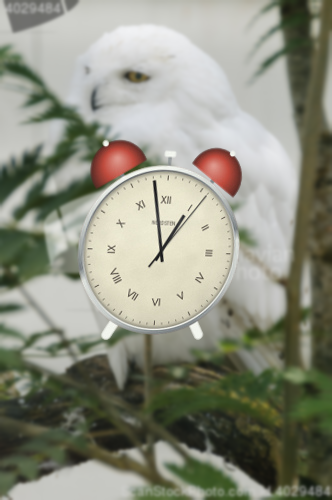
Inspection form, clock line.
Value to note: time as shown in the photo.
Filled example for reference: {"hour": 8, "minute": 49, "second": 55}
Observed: {"hour": 12, "minute": 58, "second": 6}
